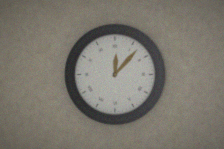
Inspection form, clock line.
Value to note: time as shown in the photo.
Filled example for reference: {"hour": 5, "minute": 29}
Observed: {"hour": 12, "minute": 7}
